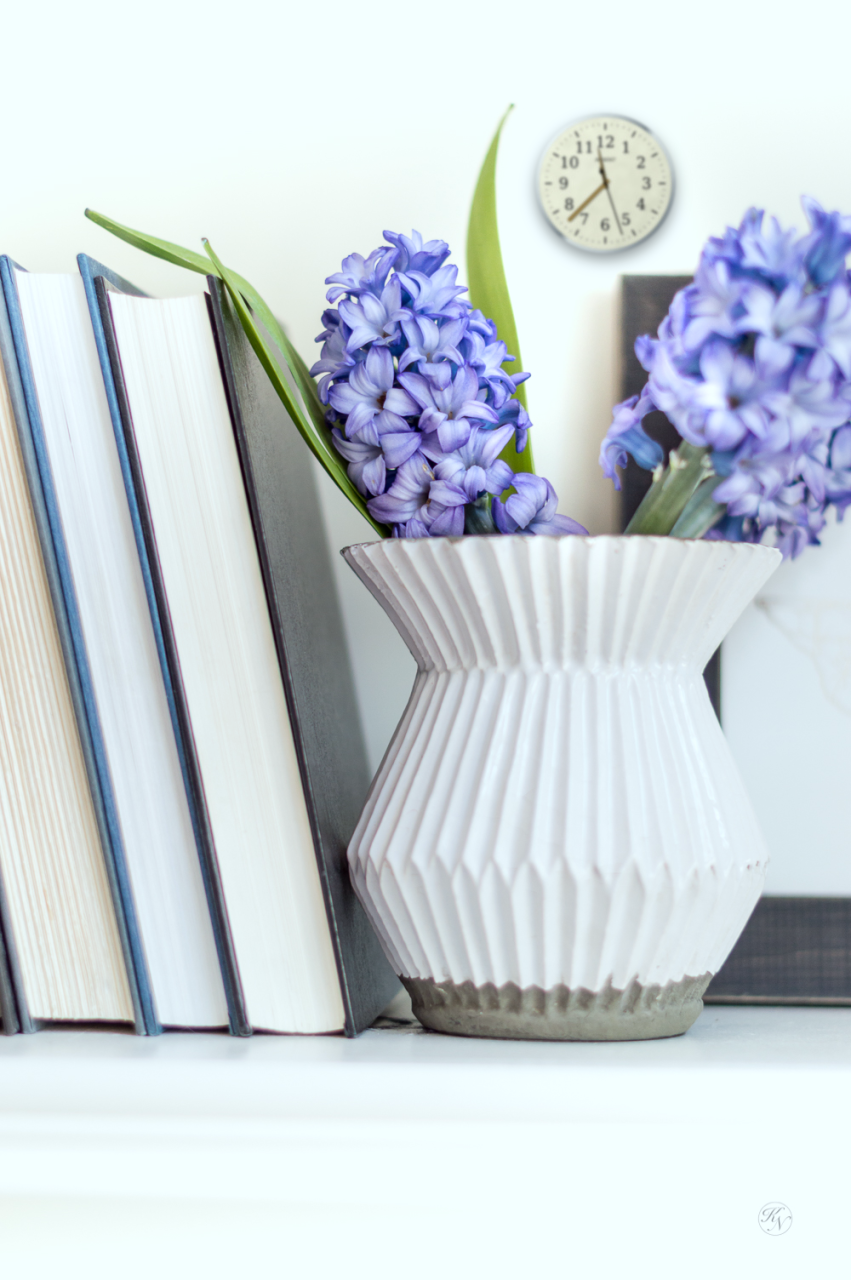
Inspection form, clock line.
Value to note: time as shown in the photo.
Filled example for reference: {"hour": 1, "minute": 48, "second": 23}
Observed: {"hour": 11, "minute": 37, "second": 27}
